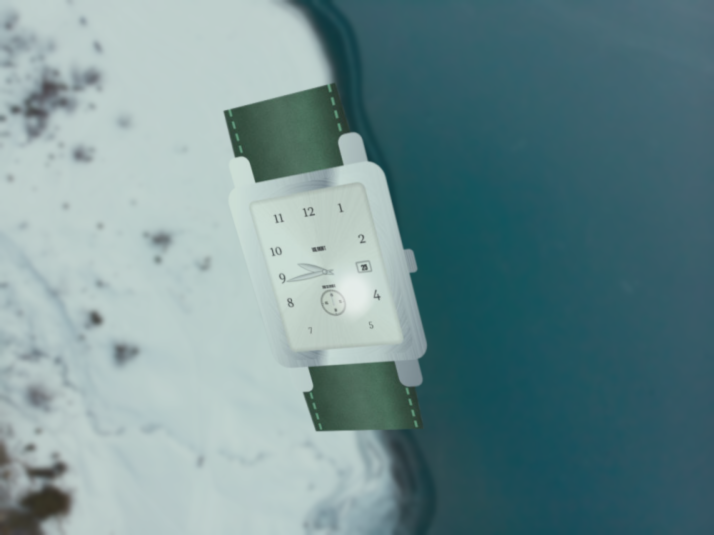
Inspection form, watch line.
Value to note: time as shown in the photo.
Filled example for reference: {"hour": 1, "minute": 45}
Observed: {"hour": 9, "minute": 44}
